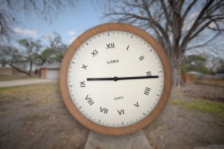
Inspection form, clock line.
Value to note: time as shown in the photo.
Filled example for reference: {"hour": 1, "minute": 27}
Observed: {"hour": 9, "minute": 16}
